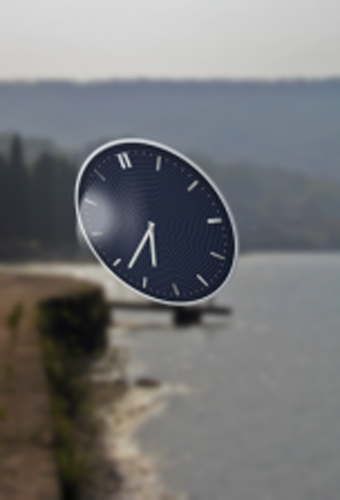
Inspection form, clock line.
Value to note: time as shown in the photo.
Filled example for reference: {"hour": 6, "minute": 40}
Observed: {"hour": 6, "minute": 38}
